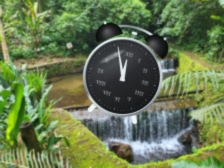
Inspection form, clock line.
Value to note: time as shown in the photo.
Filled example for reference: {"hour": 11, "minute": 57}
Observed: {"hour": 11, "minute": 56}
